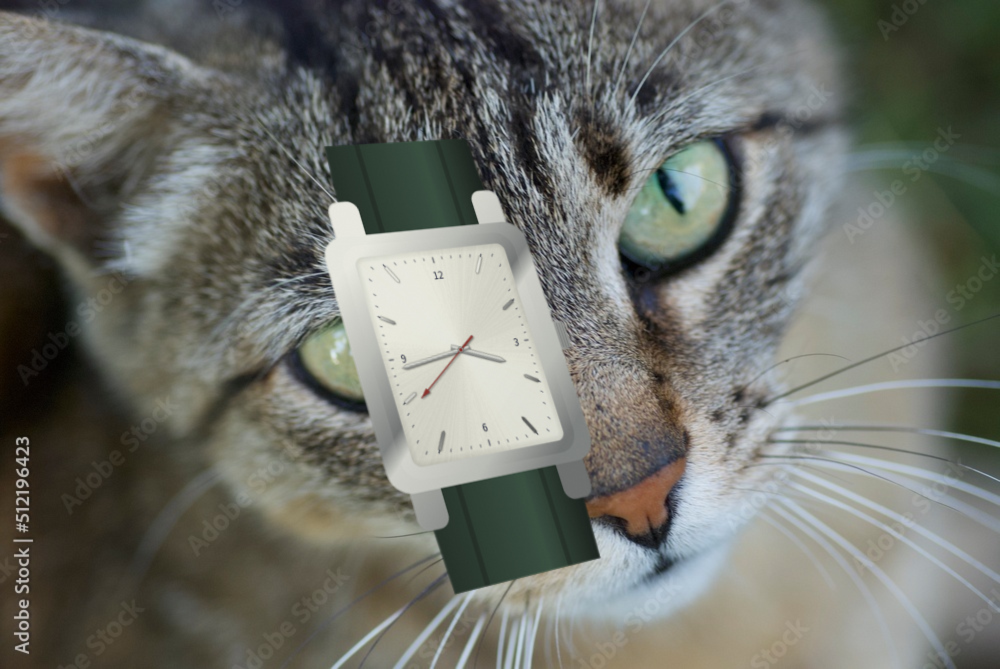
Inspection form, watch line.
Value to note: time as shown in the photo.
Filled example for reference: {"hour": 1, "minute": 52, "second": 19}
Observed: {"hour": 3, "minute": 43, "second": 39}
